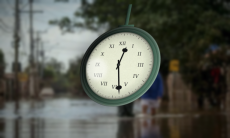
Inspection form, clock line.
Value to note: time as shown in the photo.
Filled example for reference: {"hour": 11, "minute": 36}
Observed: {"hour": 12, "minute": 28}
